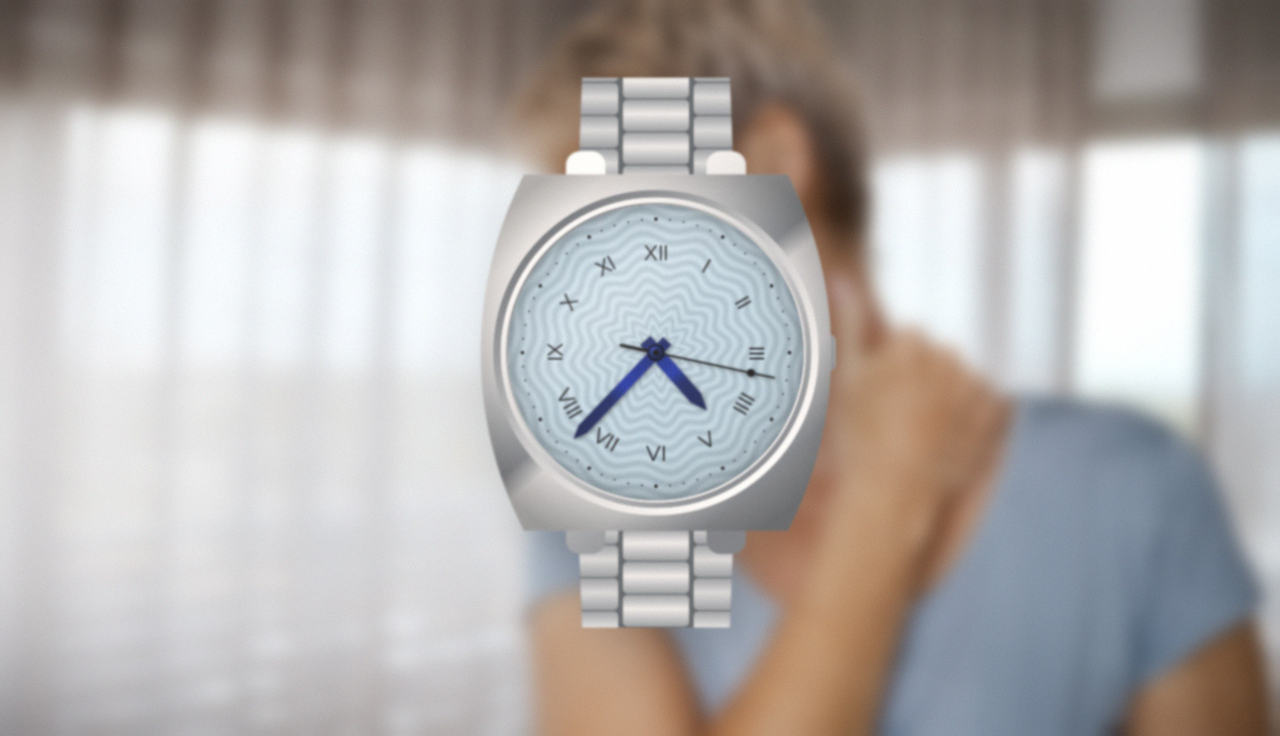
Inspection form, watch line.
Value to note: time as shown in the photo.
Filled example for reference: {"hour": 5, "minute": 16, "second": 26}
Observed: {"hour": 4, "minute": 37, "second": 17}
